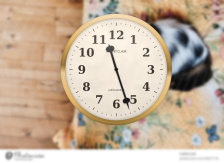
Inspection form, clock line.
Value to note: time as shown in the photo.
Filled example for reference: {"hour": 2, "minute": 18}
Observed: {"hour": 11, "minute": 27}
